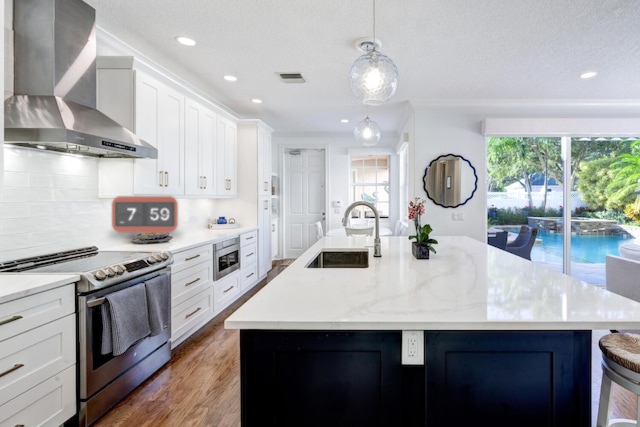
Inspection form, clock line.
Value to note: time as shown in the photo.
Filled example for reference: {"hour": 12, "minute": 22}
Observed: {"hour": 7, "minute": 59}
